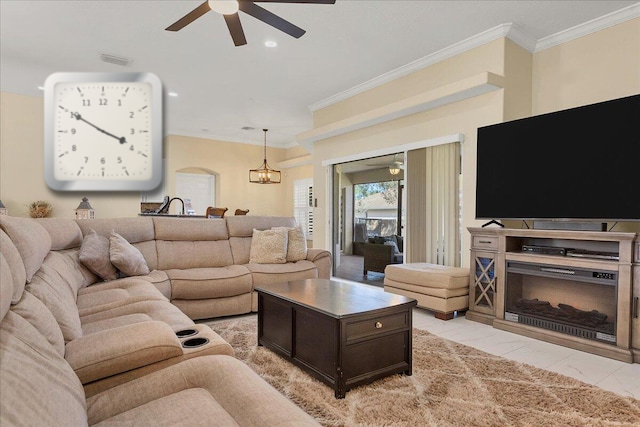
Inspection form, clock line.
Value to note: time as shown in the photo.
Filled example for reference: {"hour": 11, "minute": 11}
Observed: {"hour": 3, "minute": 50}
